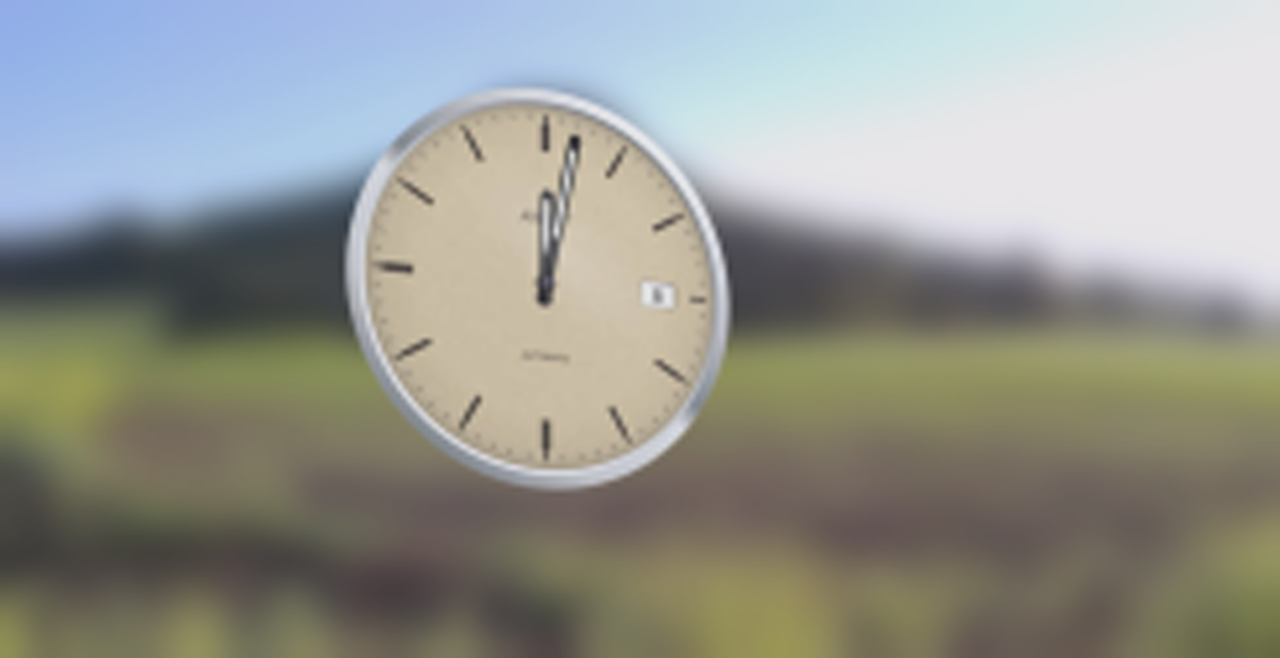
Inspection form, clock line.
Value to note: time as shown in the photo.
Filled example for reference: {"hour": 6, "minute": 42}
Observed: {"hour": 12, "minute": 2}
